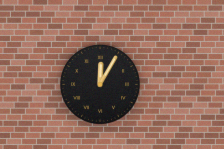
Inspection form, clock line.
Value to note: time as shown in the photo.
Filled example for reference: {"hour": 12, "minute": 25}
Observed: {"hour": 12, "minute": 5}
